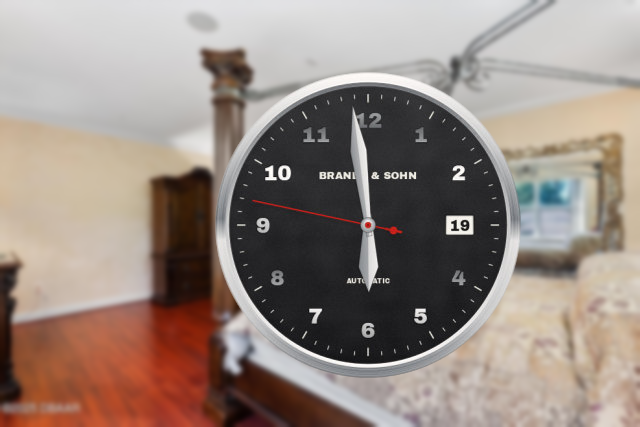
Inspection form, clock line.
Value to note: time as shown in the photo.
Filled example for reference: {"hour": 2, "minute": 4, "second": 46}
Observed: {"hour": 5, "minute": 58, "second": 47}
